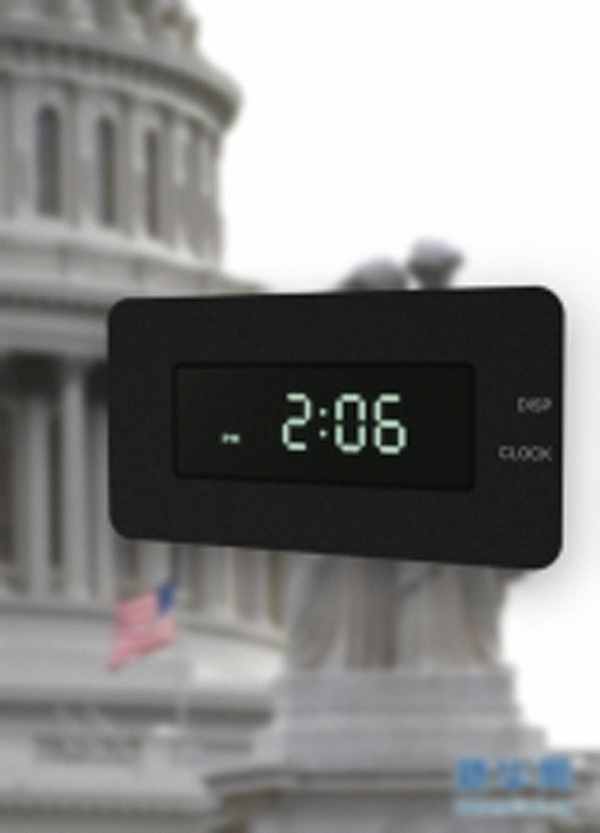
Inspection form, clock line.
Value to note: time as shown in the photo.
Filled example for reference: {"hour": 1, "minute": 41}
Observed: {"hour": 2, "minute": 6}
